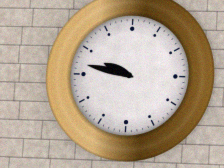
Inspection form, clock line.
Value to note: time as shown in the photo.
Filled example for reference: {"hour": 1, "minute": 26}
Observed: {"hour": 9, "minute": 47}
